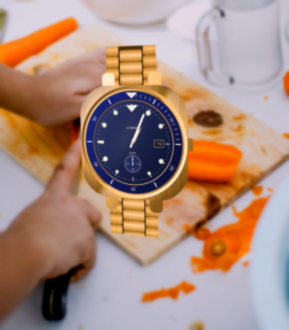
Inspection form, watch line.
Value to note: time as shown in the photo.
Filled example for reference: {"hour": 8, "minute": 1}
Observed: {"hour": 1, "minute": 4}
